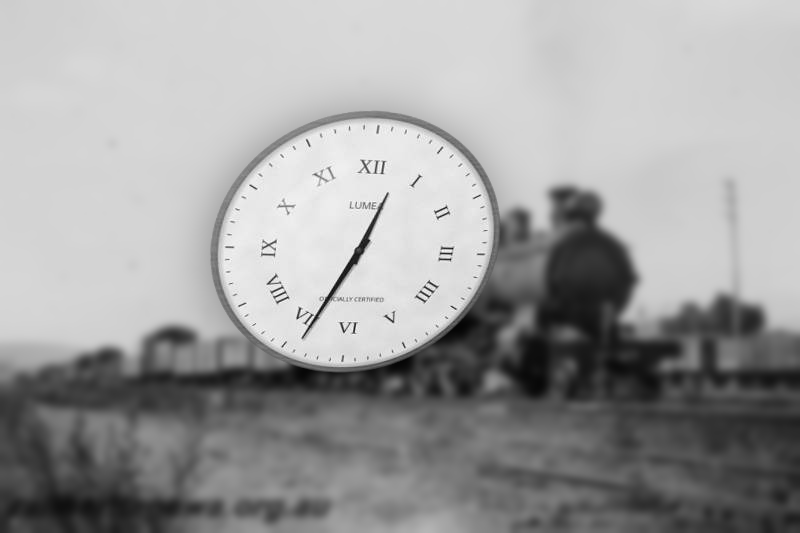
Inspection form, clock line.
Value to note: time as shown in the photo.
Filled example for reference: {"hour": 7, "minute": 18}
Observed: {"hour": 12, "minute": 34}
